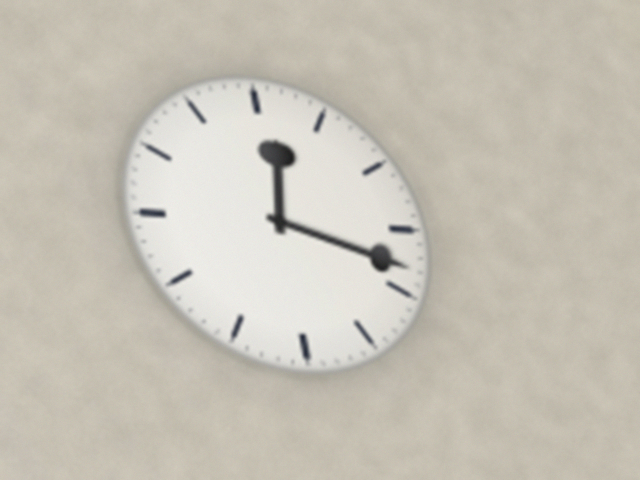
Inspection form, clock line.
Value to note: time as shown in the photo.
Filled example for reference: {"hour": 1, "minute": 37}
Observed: {"hour": 12, "minute": 18}
